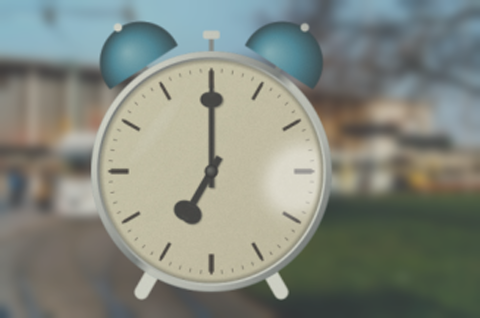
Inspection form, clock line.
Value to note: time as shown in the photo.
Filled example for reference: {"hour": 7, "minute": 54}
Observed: {"hour": 7, "minute": 0}
